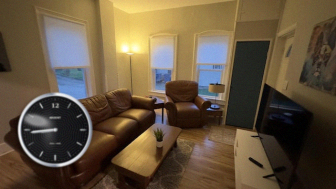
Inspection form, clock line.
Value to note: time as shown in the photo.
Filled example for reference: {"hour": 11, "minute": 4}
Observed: {"hour": 8, "minute": 44}
